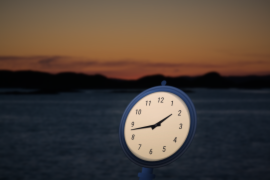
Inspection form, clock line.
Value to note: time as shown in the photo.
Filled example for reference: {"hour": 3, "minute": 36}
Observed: {"hour": 1, "minute": 43}
